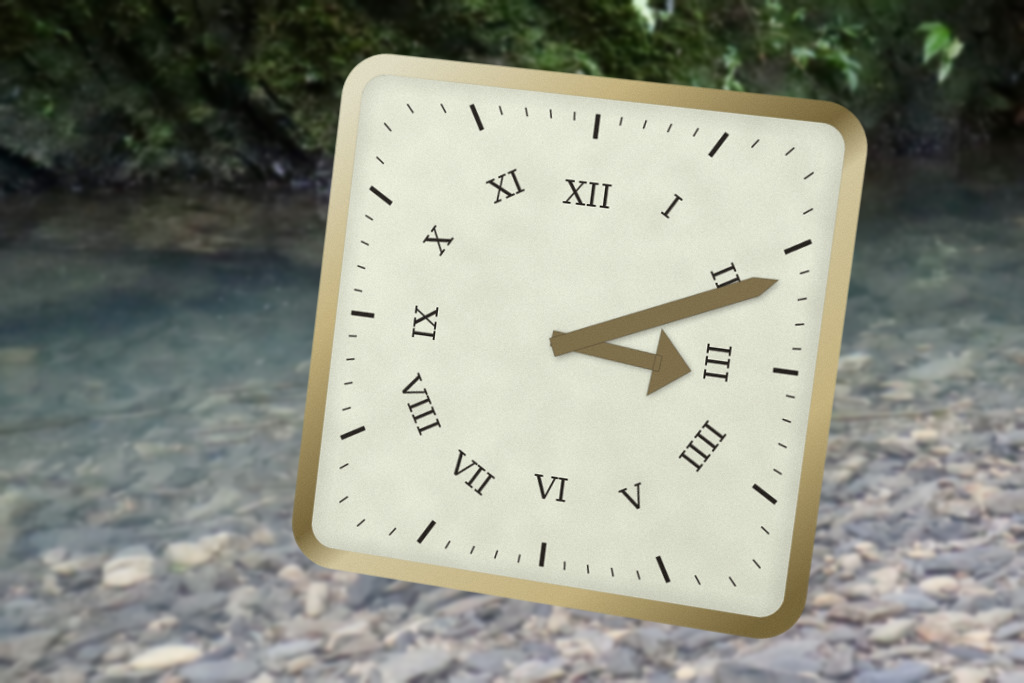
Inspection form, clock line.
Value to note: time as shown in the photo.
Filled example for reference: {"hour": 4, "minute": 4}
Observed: {"hour": 3, "minute": 11}
